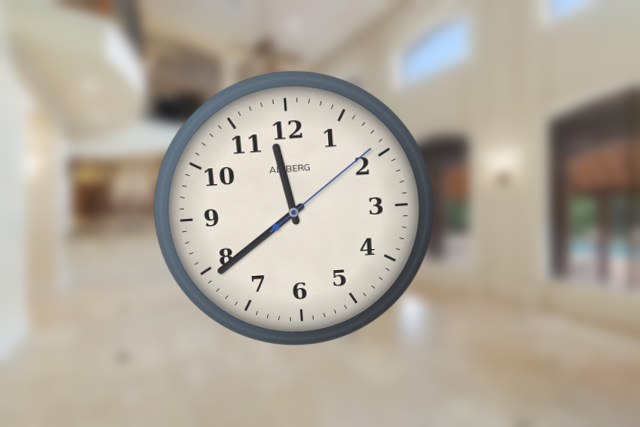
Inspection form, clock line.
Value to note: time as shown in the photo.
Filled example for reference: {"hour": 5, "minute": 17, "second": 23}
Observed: {"hour": 11, "minute": 39, "second": 9}
